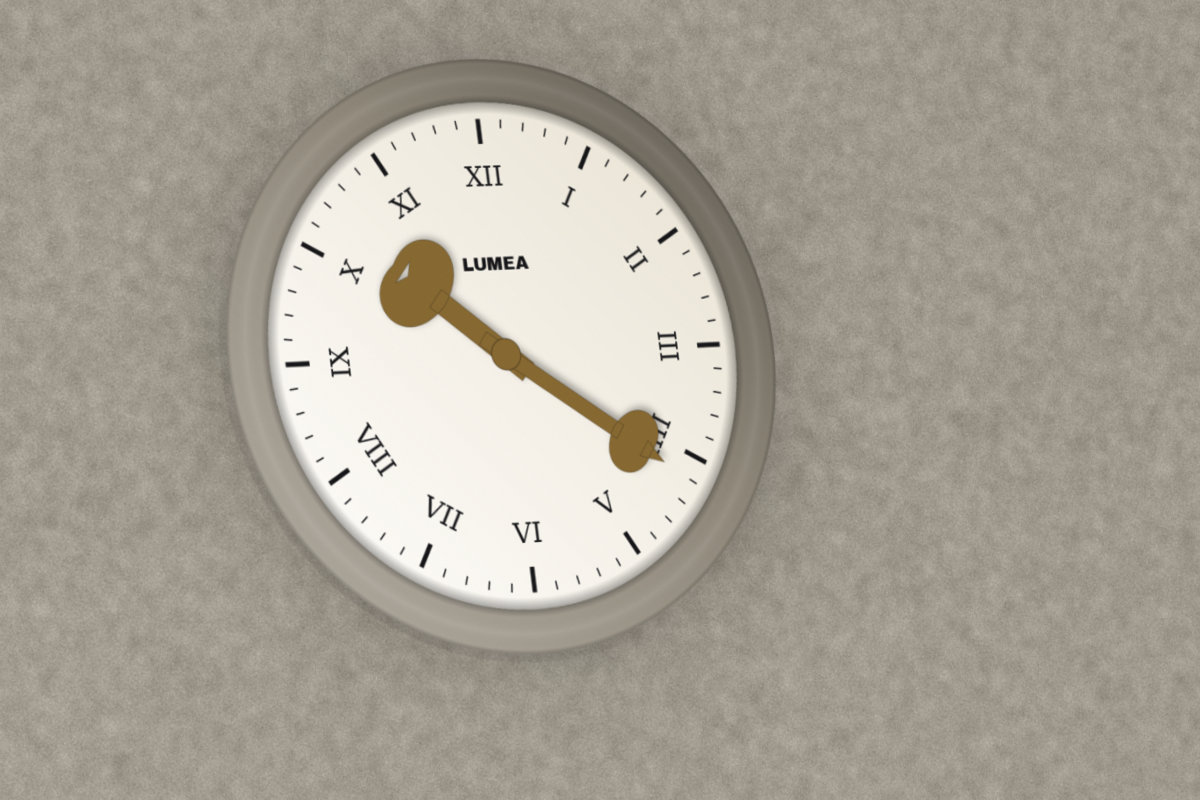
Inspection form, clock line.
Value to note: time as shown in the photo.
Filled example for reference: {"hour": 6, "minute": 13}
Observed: {"hour": 10, "minute": 21}
